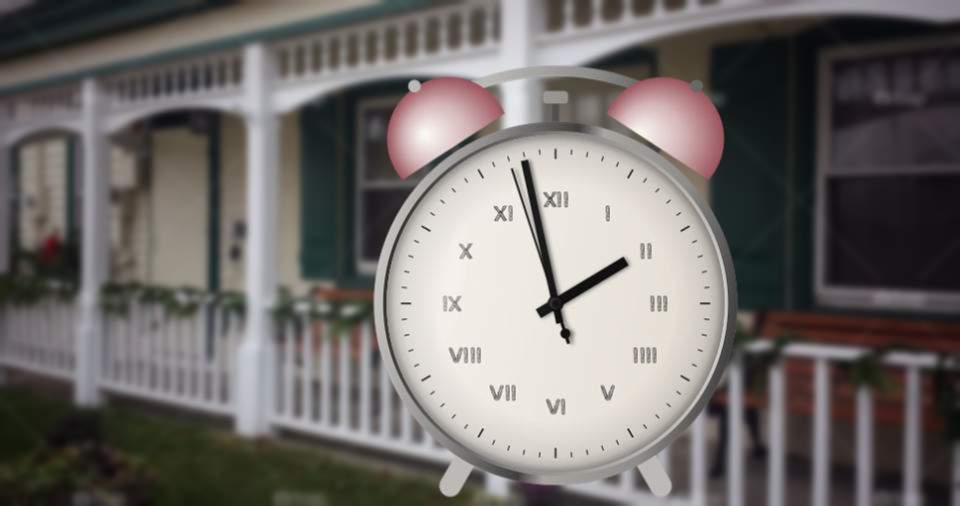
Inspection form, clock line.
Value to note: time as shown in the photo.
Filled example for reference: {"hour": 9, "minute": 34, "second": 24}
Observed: {"hour": 1, "minute": 57, "second": 57}
